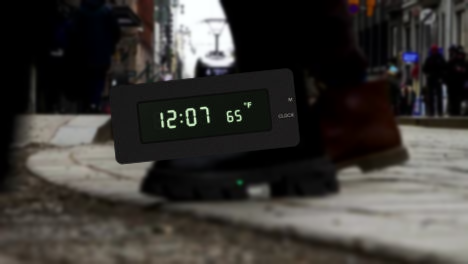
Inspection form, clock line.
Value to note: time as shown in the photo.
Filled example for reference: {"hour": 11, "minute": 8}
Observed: {"hour": 12, "minute": 7}
